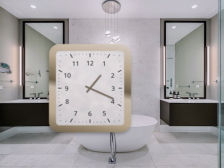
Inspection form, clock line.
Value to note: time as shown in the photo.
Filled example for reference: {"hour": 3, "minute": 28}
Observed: {"hour": 1, "minute": 19}
